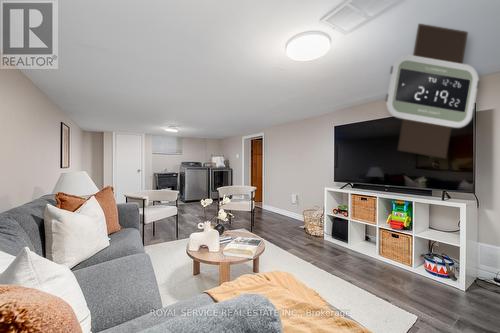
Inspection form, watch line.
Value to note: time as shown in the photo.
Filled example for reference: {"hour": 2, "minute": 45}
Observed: {"hour": 2, "minute": 19}
